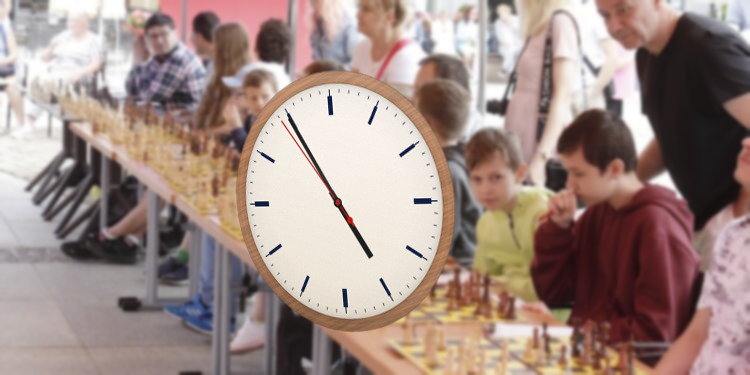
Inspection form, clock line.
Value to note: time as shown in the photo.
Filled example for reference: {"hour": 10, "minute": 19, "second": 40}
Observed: {"hour": 4, "minute": 54, "second": 54}
